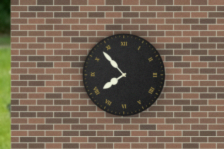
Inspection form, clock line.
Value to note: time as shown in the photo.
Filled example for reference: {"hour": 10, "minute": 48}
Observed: {"hour": 7, "minute": 53}
